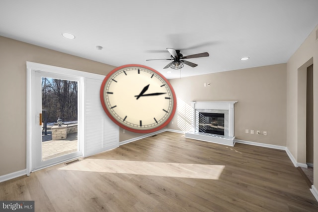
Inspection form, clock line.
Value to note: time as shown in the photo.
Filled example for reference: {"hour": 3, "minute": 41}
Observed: {"hour": 1, "minute": 13}
